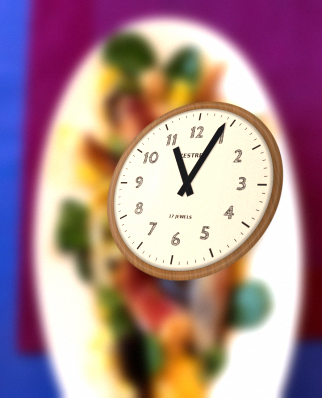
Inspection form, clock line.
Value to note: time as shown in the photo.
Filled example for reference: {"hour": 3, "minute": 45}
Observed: {"hour": 11, "minute": 4}
